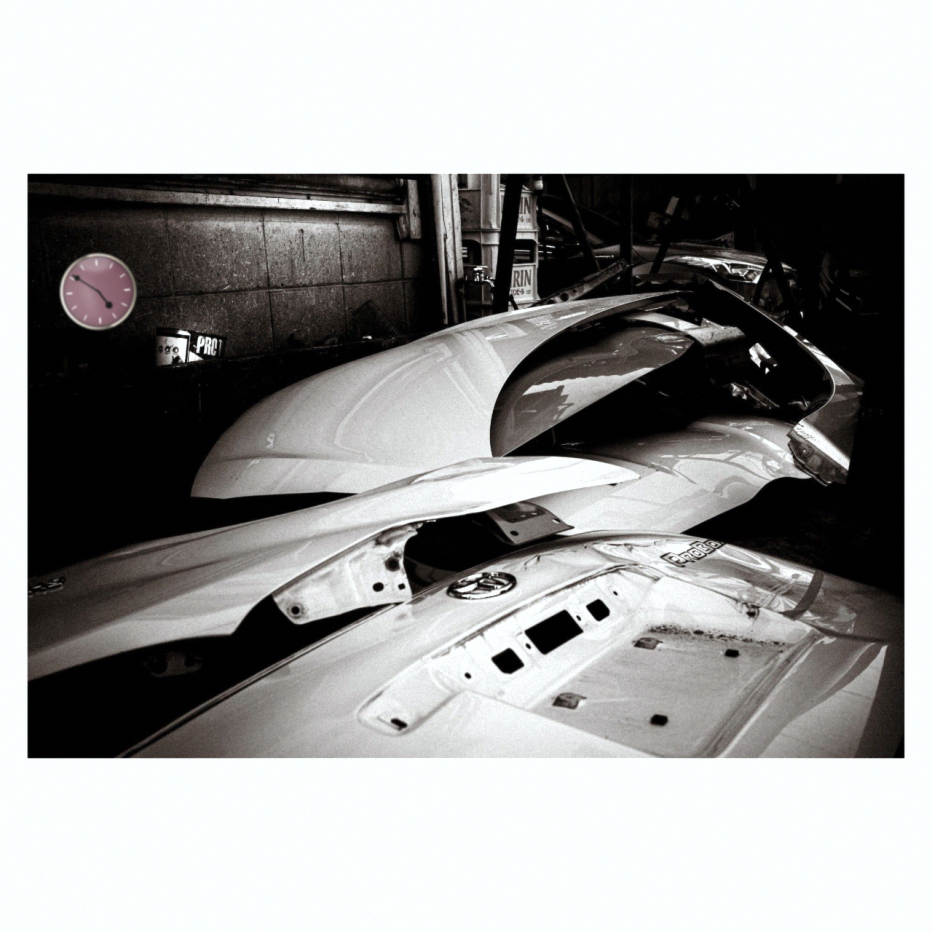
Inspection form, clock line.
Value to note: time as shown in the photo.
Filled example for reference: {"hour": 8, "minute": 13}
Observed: {"hour": 4, "minute": 51}
